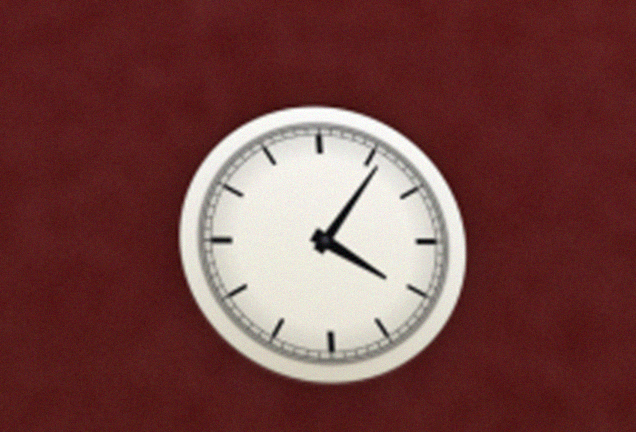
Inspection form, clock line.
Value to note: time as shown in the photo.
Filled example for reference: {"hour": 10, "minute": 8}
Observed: {"hour": 4, "minute": 6}
